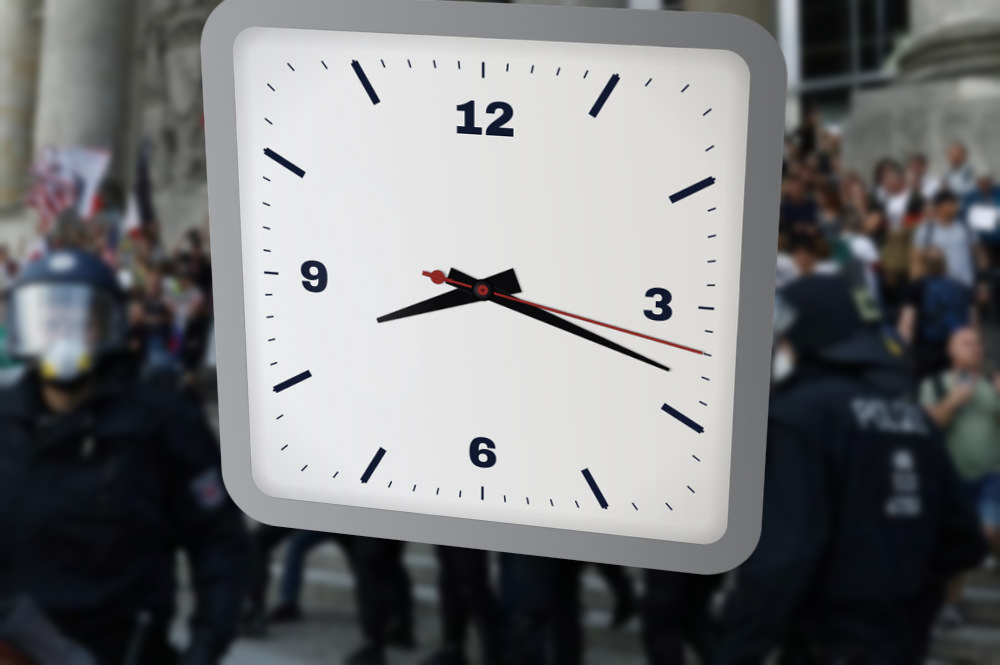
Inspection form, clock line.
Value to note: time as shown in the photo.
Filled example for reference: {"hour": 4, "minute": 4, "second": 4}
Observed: {"hour": 8, "minute": 18, "second": 17}
